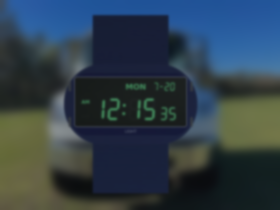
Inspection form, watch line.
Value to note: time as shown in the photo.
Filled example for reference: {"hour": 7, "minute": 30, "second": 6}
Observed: {"hour": 12, "minute": 15, "second": 35}
